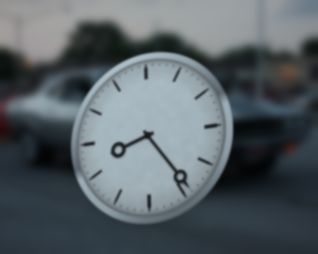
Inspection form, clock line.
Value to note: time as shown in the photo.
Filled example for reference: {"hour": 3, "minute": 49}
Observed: {"hour": 8, "minute": 24}
